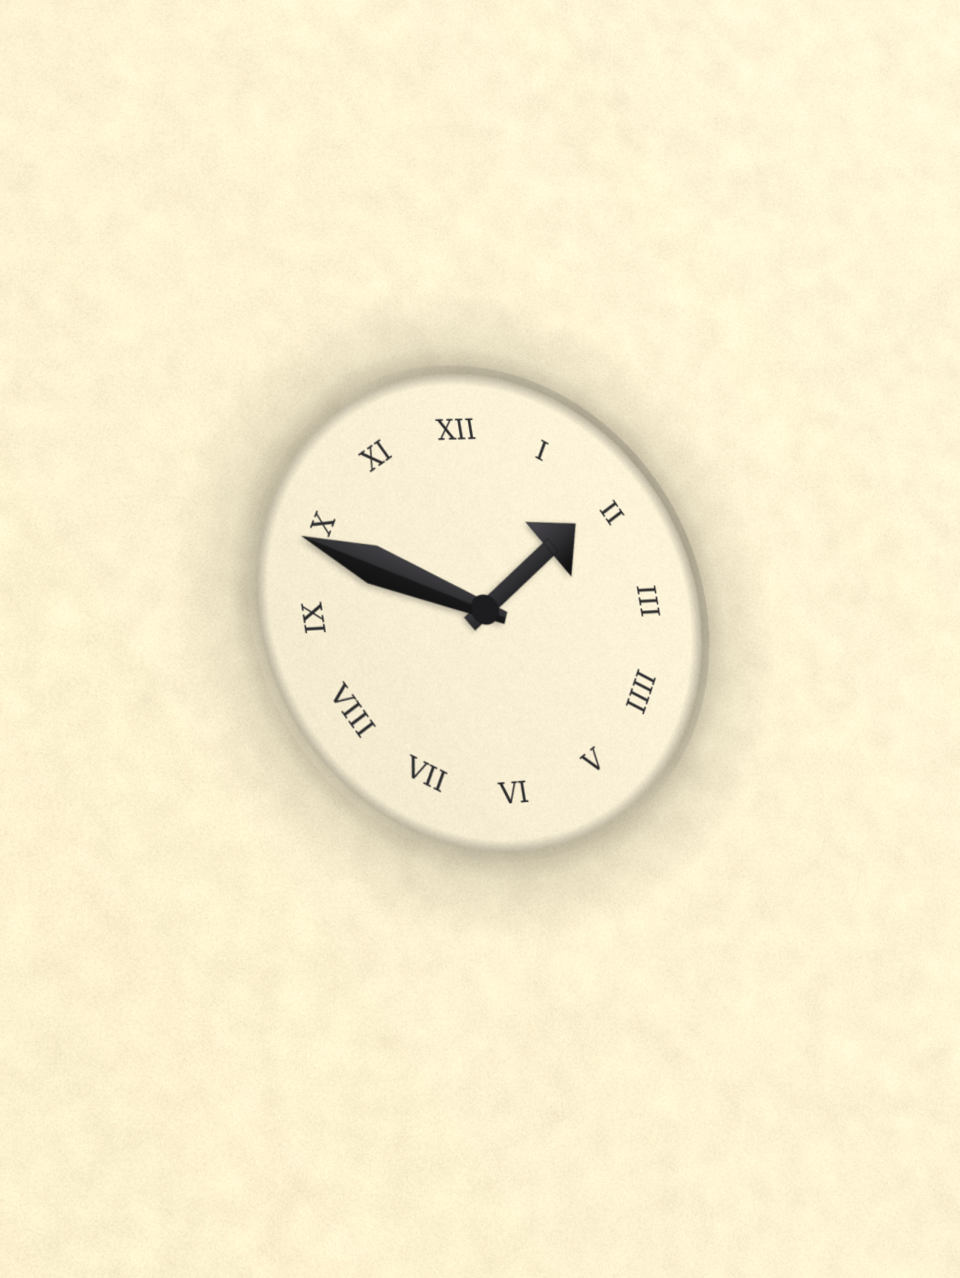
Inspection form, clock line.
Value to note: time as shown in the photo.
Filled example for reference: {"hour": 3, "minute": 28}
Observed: {"hour": 1, "minute": 49}
